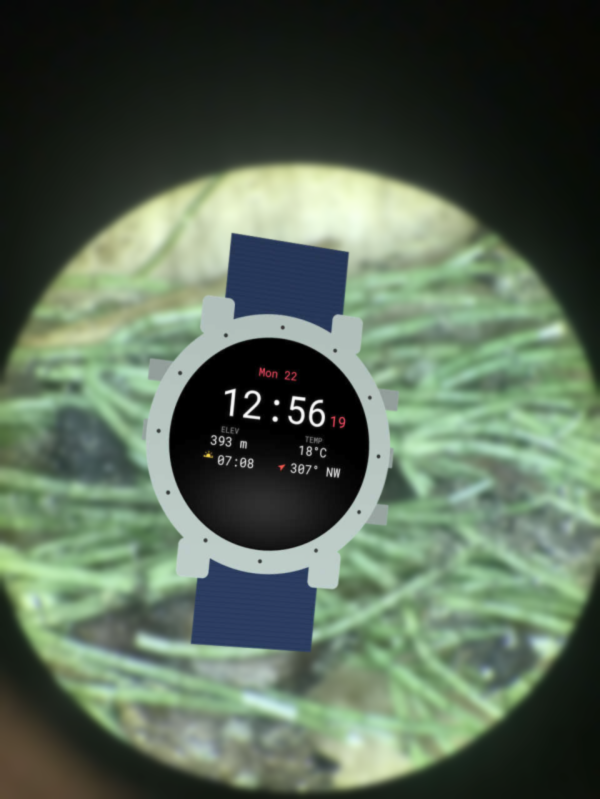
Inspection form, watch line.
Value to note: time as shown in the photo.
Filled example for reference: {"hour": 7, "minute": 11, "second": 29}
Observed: {"hour": 12, "minute": 56, "second": 19}
